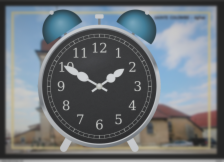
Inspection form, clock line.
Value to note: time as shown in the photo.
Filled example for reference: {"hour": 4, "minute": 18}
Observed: {"hour": 1, "minute": 50}
